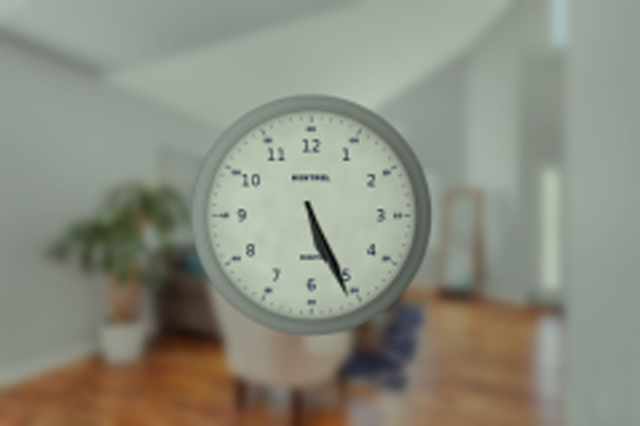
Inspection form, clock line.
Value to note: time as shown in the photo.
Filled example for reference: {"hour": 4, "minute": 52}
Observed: {"hour": 5, "minute": 26}
